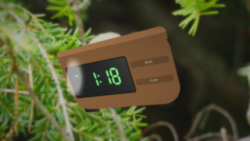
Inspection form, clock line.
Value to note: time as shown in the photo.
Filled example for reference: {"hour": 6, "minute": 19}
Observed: {"hour": 1, "minute": 18}
